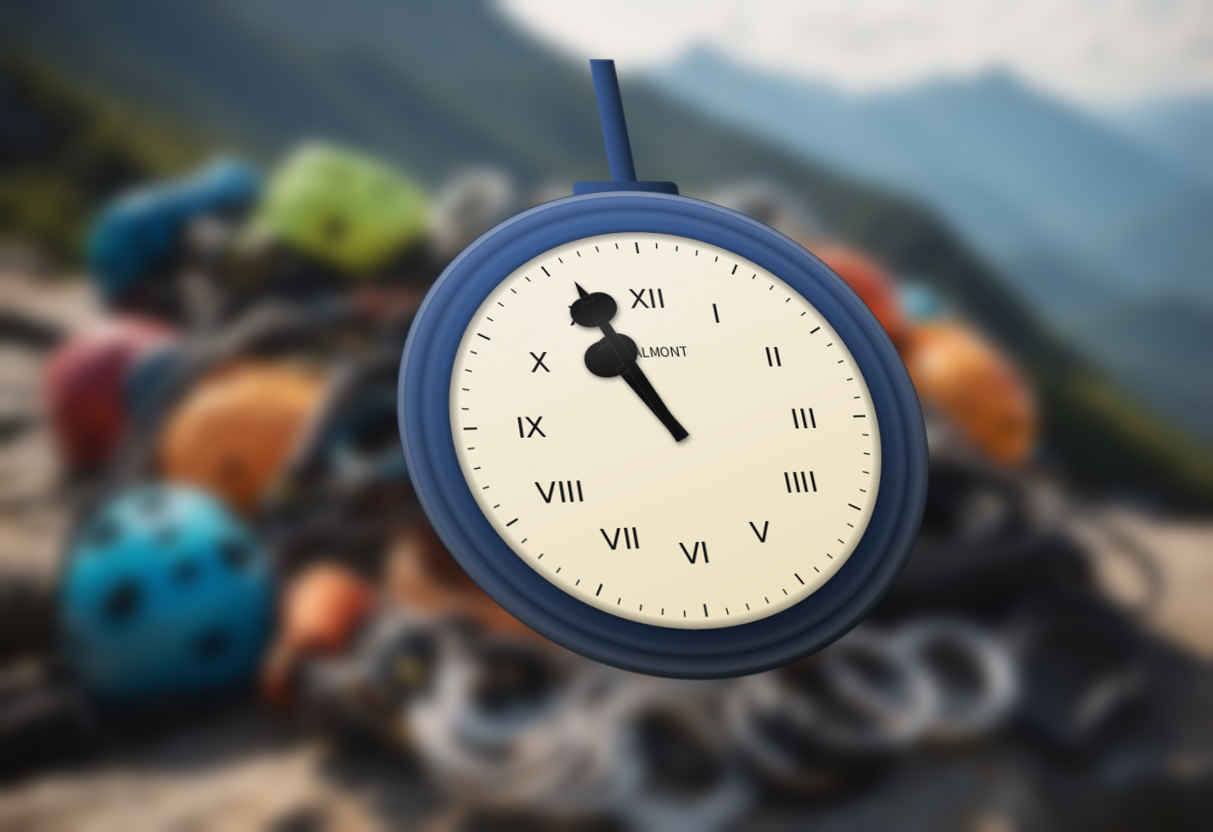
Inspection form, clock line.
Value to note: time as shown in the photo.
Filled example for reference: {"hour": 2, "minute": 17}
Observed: {"hour": 10, "minute": 56}
